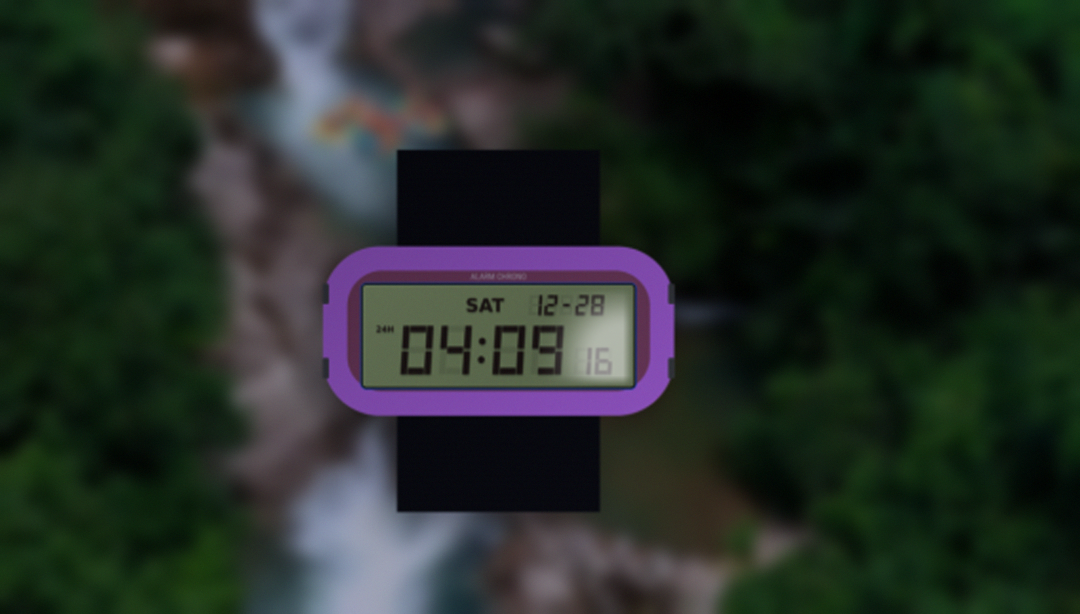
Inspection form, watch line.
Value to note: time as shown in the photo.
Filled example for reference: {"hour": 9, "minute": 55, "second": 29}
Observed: {"hour": 4, "minute": 9, "second": 16}
